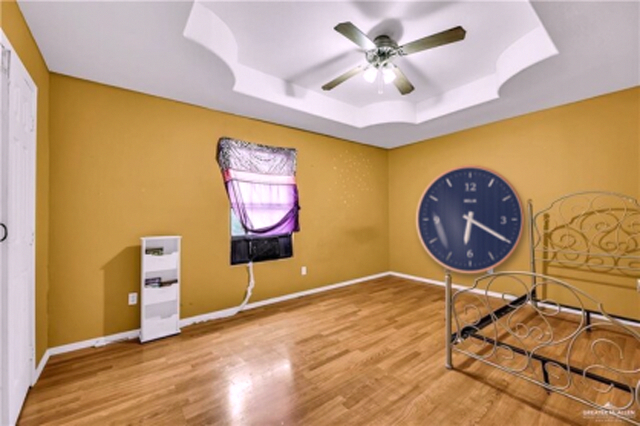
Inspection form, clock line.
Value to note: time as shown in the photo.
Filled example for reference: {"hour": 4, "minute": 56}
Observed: {"hour": 6, "minute": 20}
